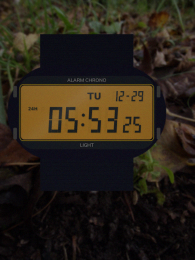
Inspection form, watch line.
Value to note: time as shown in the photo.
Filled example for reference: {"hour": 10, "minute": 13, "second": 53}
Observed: {"hour": 5, "minute": 53, "second": 25}
